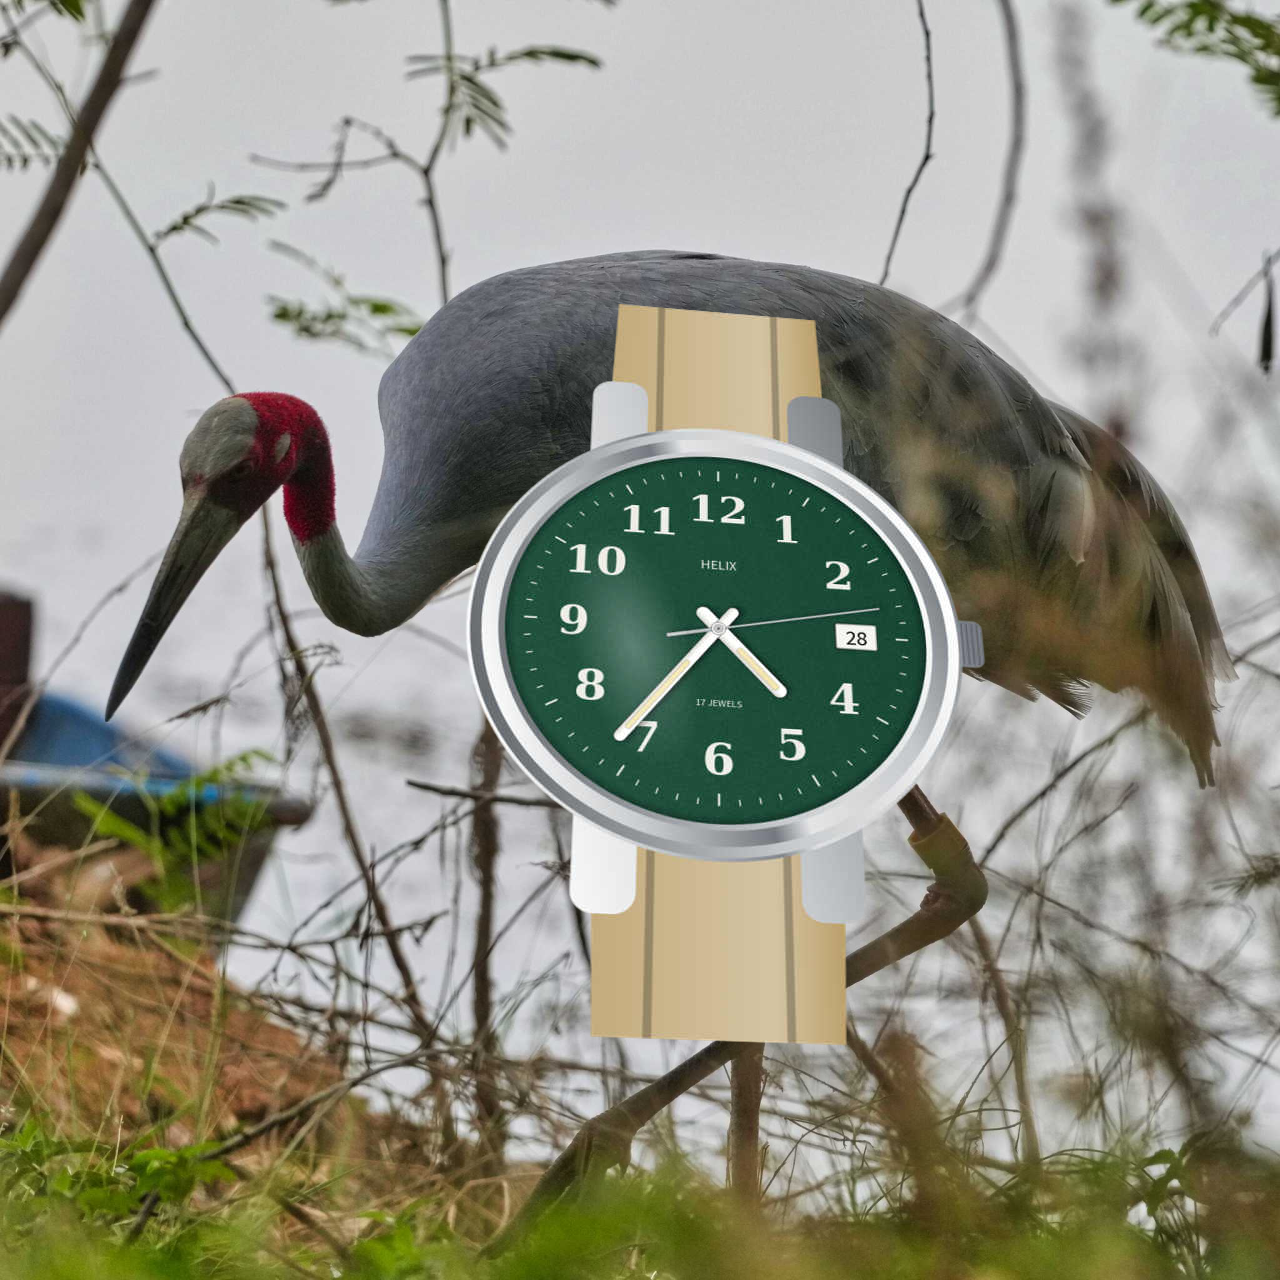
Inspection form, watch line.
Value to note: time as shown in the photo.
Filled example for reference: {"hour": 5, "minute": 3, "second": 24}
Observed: {"hour": 4, "minute": 36, "second": 13}
